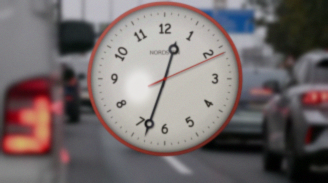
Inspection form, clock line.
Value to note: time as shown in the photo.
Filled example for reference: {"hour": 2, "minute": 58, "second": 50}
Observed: {"hour": 12, "minute": 33, "second": 11}
